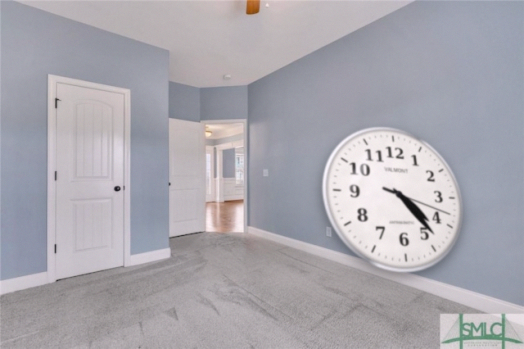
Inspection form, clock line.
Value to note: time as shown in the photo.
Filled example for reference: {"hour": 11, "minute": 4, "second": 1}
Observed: {"hour": 4, "minute": 23, "second": 18}
